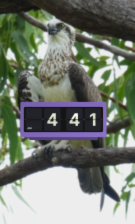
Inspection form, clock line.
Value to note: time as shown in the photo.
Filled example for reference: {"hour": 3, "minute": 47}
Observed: {"hour": 4, "minute": 41}
